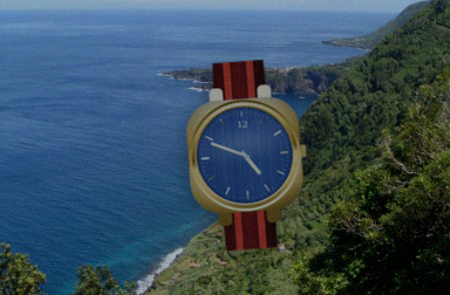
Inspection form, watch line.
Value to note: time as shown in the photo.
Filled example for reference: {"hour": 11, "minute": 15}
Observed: {"hour": 4, "minute": 49}
